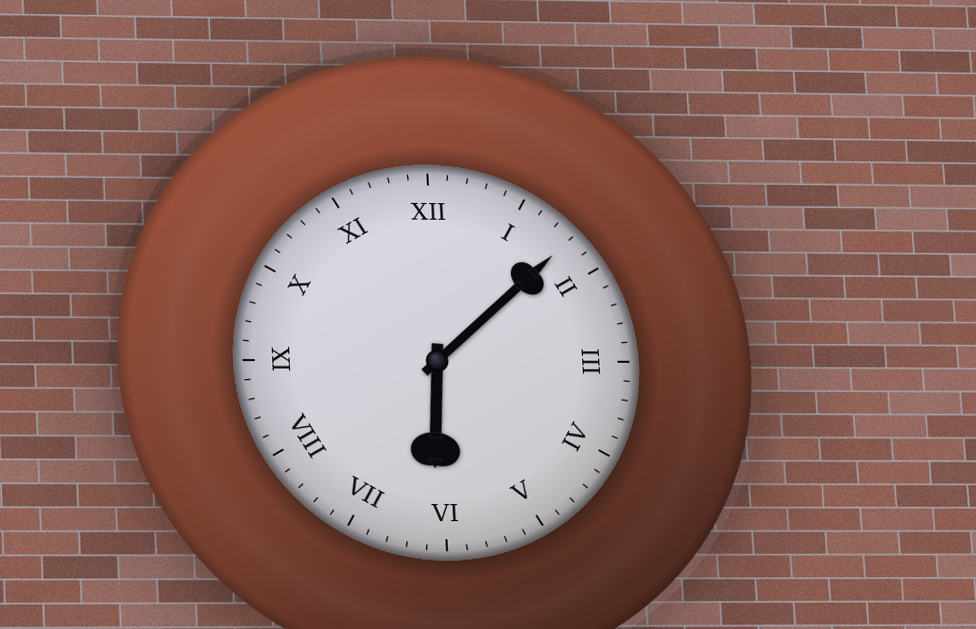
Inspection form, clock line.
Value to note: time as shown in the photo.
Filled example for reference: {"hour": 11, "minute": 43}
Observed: {"hour": 6, "minute": 8}
